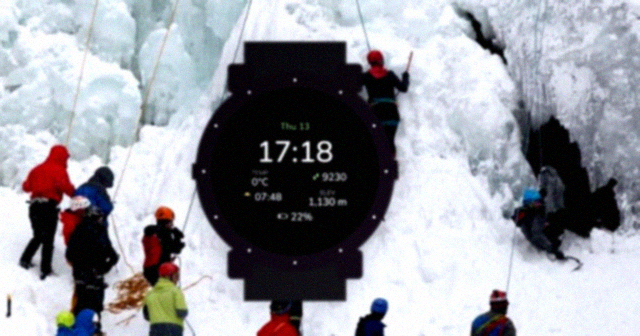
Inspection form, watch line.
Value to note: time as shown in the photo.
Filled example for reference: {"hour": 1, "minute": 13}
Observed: {"hour": 17, "minute": 18}
